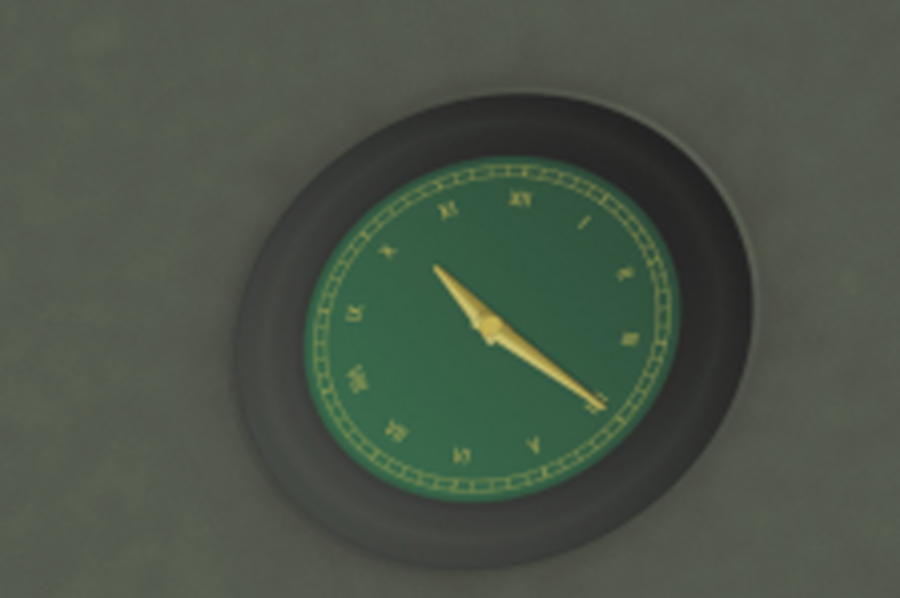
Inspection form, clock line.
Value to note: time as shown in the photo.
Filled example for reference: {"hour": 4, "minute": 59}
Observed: {"hour": 10, "minute": 20}
